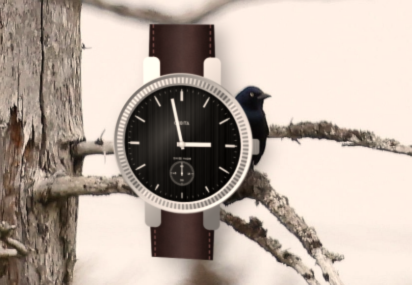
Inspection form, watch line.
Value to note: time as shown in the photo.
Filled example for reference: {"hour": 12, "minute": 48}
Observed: {"hour": 2, "minute": 58}
